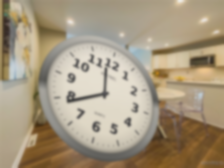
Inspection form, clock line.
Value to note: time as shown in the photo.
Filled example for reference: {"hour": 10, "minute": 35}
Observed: {"hour": 11, "minute": 39}
